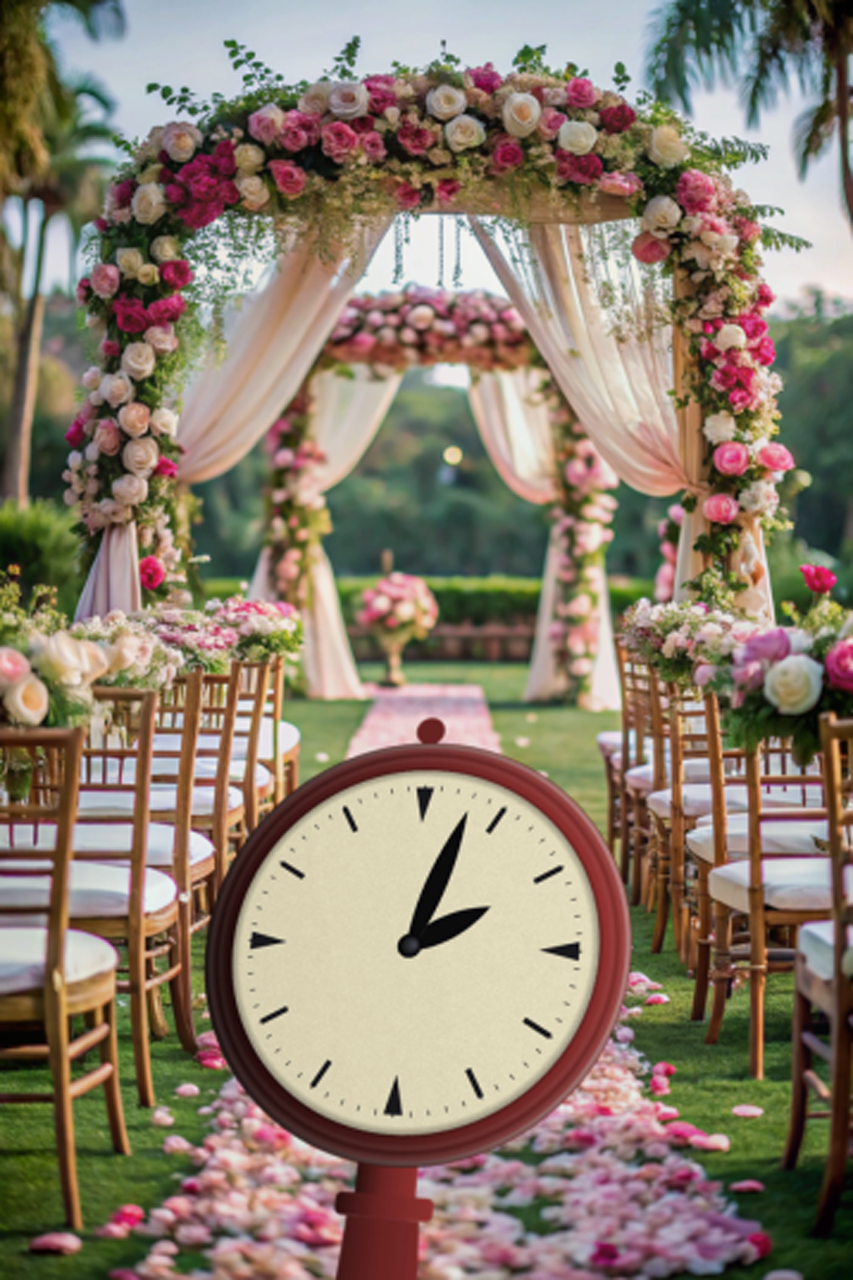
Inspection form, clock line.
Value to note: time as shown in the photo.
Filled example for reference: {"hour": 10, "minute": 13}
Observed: {"hour": 2, "minute": 3}
